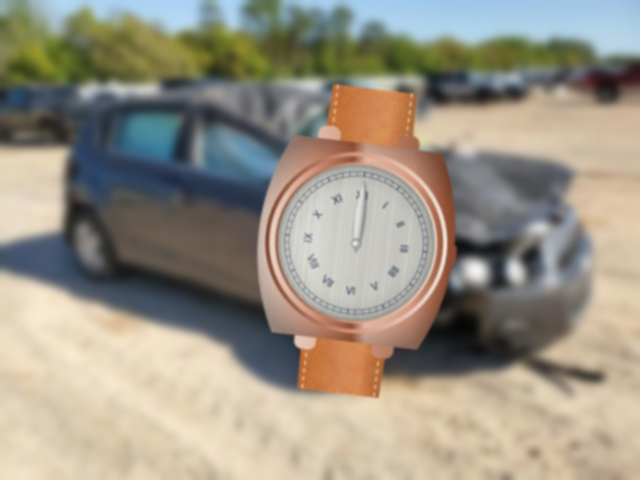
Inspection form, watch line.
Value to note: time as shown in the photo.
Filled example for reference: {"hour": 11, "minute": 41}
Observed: {"hour": 12, "minute": 0}
